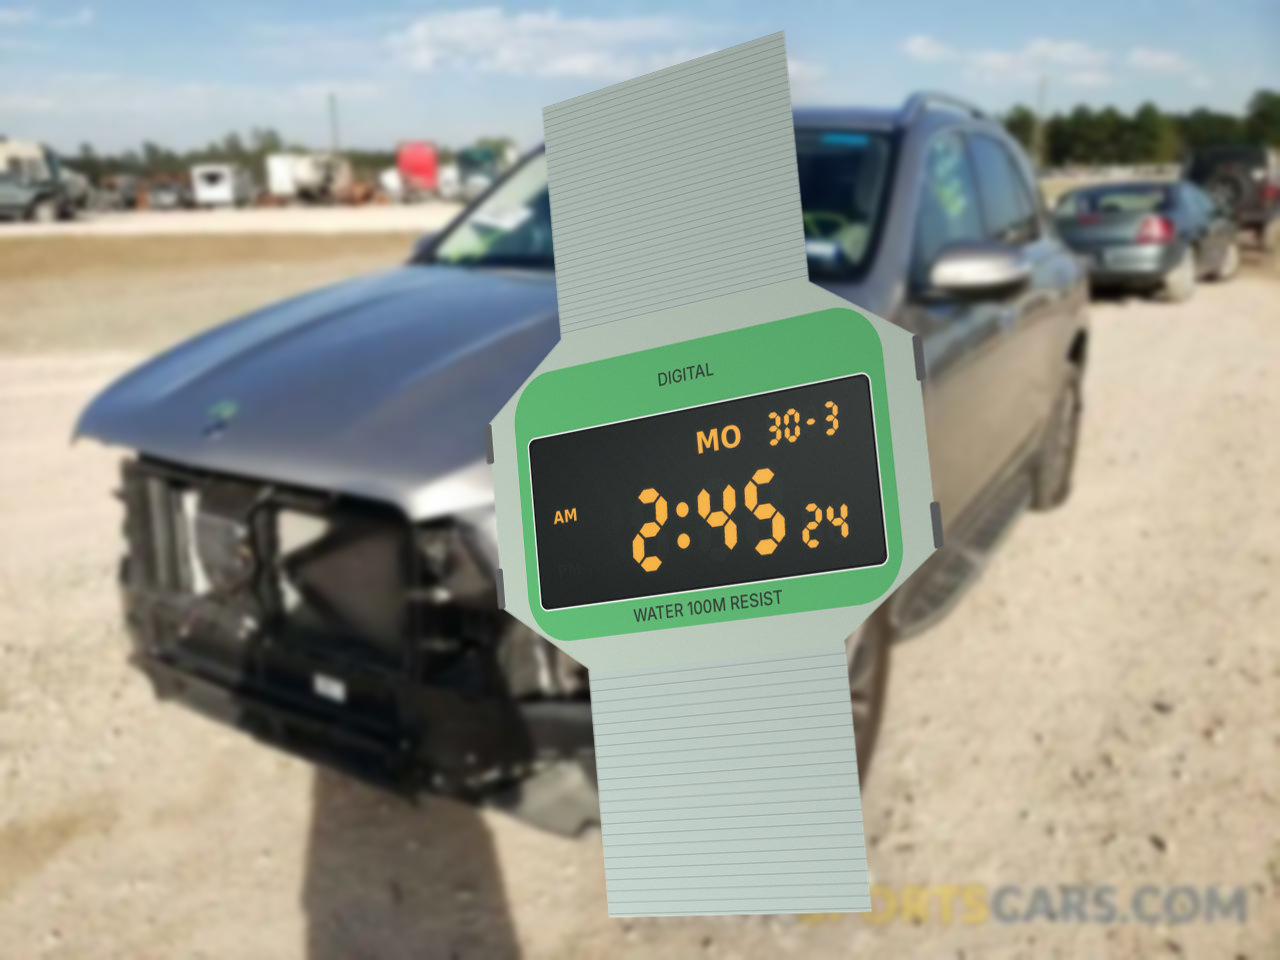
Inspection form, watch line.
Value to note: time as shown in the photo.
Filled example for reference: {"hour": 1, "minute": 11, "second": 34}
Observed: {"hour": 2, "minute": 45, "second": 24}
